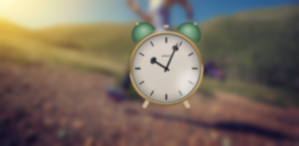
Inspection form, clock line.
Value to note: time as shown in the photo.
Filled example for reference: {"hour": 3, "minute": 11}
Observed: {"hour": 10, "minute": 4}
